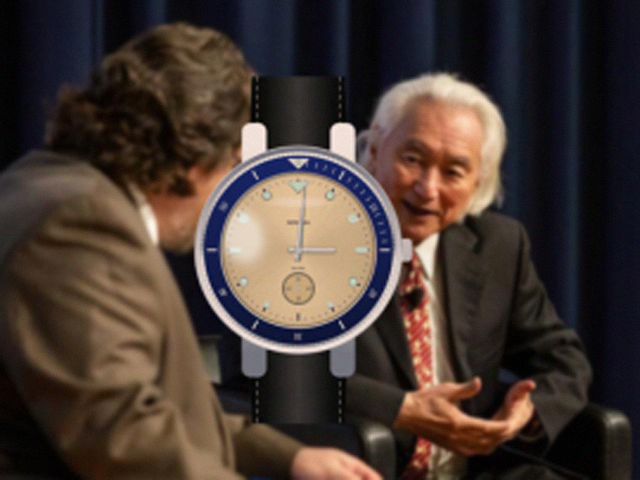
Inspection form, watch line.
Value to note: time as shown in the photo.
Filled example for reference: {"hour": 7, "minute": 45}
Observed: {"hour": 3, "minute": 1}
